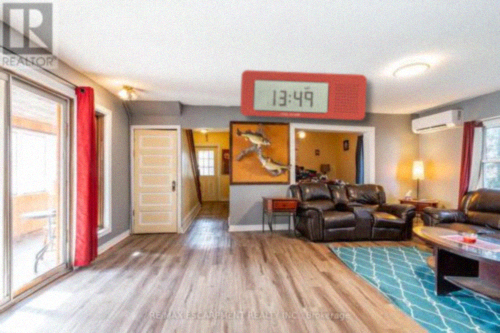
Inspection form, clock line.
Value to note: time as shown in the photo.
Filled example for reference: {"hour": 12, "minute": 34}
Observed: {"hour": 13, "minute": 49}
